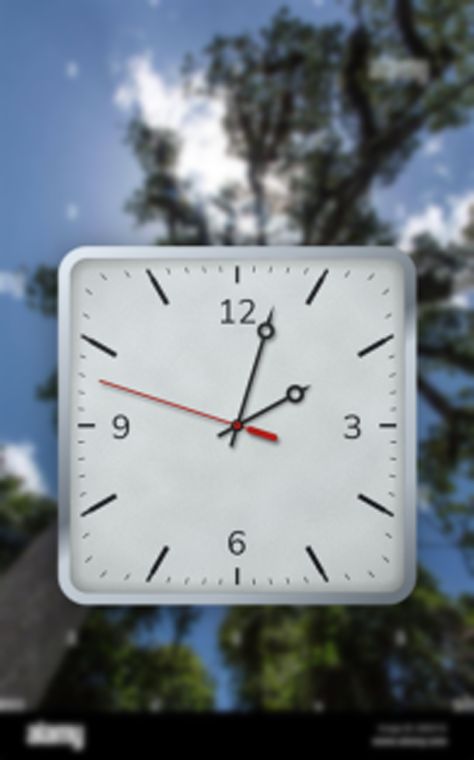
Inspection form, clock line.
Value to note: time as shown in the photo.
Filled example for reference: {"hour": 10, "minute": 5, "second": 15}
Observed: {"hour": 2, "minute": 2, "second": 48}
